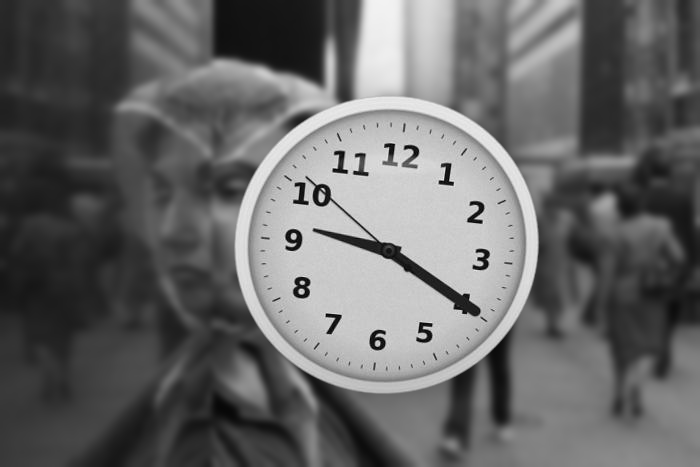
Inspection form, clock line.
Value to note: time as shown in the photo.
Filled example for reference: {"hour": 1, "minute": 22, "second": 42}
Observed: {"hour": 9, "minute": 19, "second": 51}
